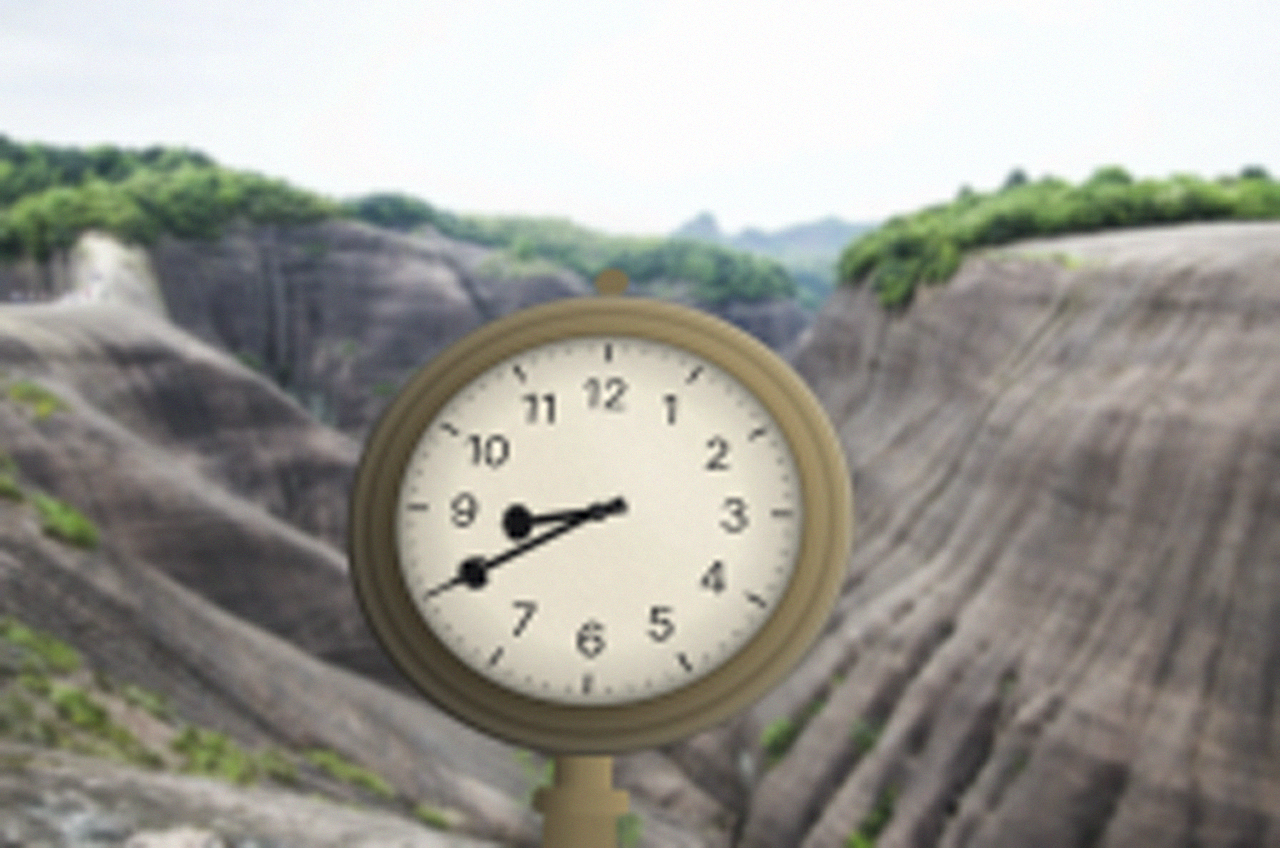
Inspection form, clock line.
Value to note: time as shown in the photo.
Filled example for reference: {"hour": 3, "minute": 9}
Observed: {"hour": 8, "minute": 40}
